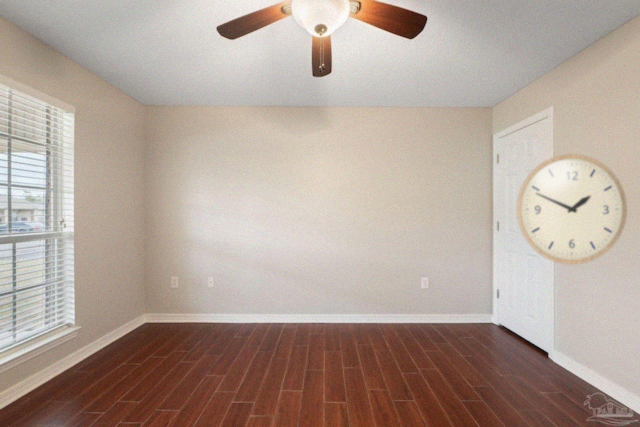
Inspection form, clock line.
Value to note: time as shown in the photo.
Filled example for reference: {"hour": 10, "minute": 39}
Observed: {"hour": 1, "minute": 49}
